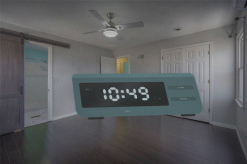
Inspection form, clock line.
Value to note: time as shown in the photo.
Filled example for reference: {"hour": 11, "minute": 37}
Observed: {"hour": 10, "minute": 49}
